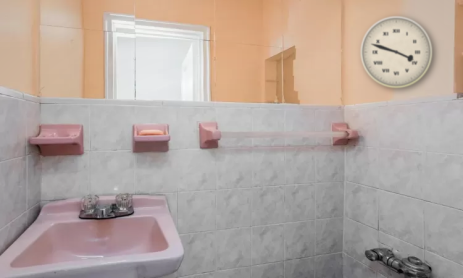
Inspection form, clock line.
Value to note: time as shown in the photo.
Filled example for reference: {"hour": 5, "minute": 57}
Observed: {"hour": 3, "minute": 48}
